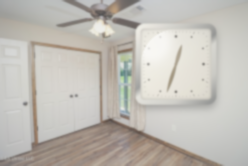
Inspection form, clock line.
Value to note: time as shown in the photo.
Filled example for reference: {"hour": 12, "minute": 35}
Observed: {"hour": 12, "minute": 33}
